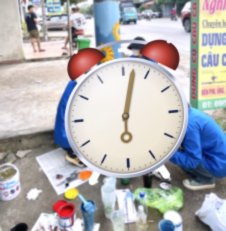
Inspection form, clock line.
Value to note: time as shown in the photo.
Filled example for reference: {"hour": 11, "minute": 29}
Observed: {"hour": 6, "minute": 2}
